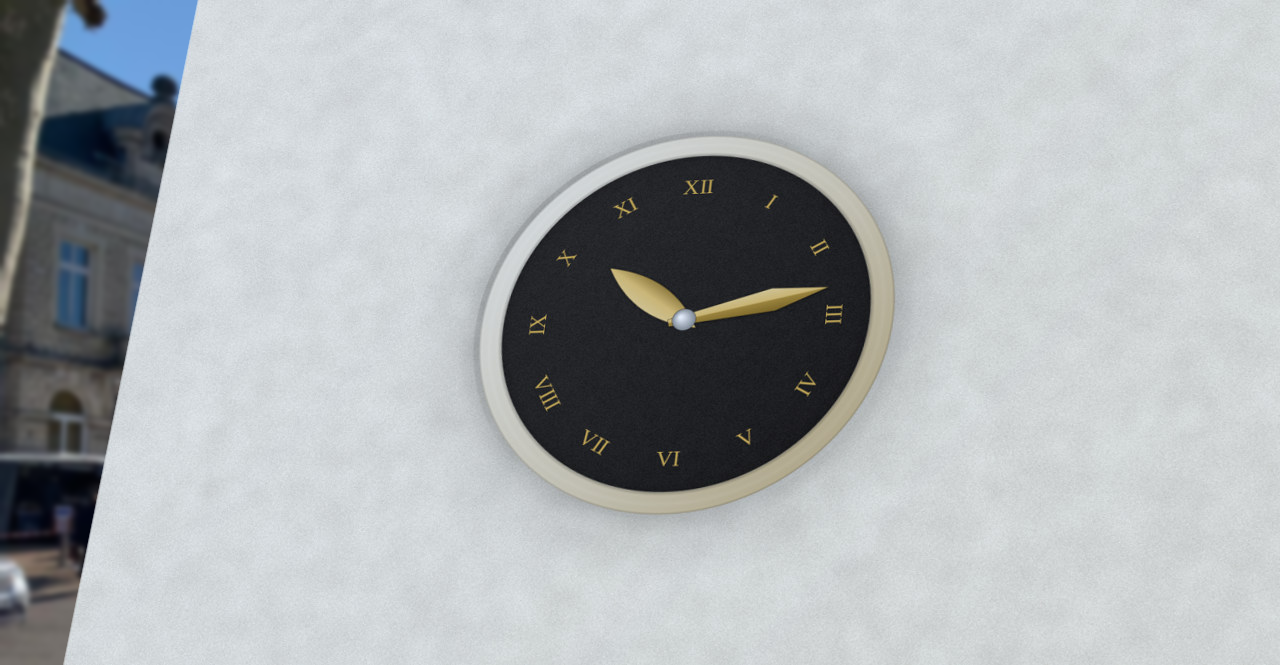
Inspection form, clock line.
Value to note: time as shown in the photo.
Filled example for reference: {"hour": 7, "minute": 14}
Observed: {"hour": 10, "minute": 13}
